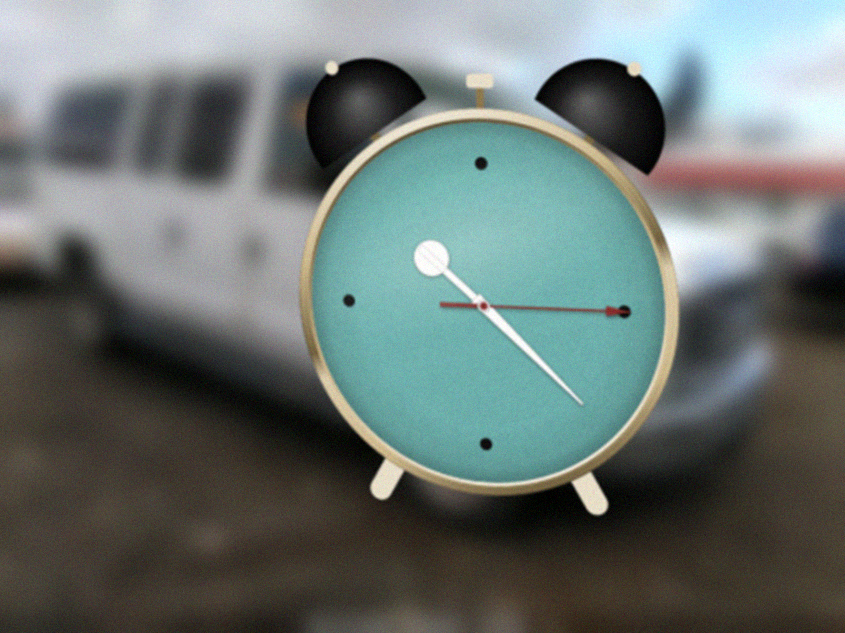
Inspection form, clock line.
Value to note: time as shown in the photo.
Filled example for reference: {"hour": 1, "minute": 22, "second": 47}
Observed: {"hour": 10, "minute": 22, "second": 15}
